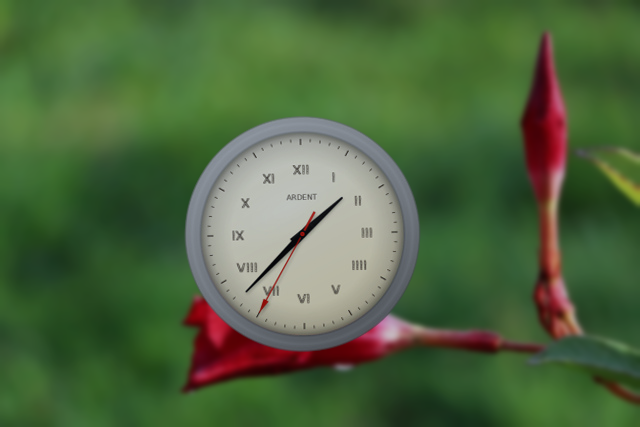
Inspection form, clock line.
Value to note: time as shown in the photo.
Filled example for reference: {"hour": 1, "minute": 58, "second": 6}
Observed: {"hour": 1, "minute": 37, "second": 35}
